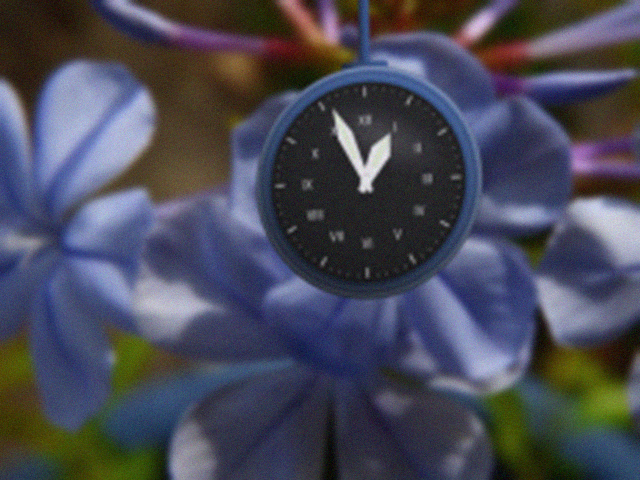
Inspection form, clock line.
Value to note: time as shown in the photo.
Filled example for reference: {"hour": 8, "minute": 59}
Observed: {"hour": 12, "minute": 56}
